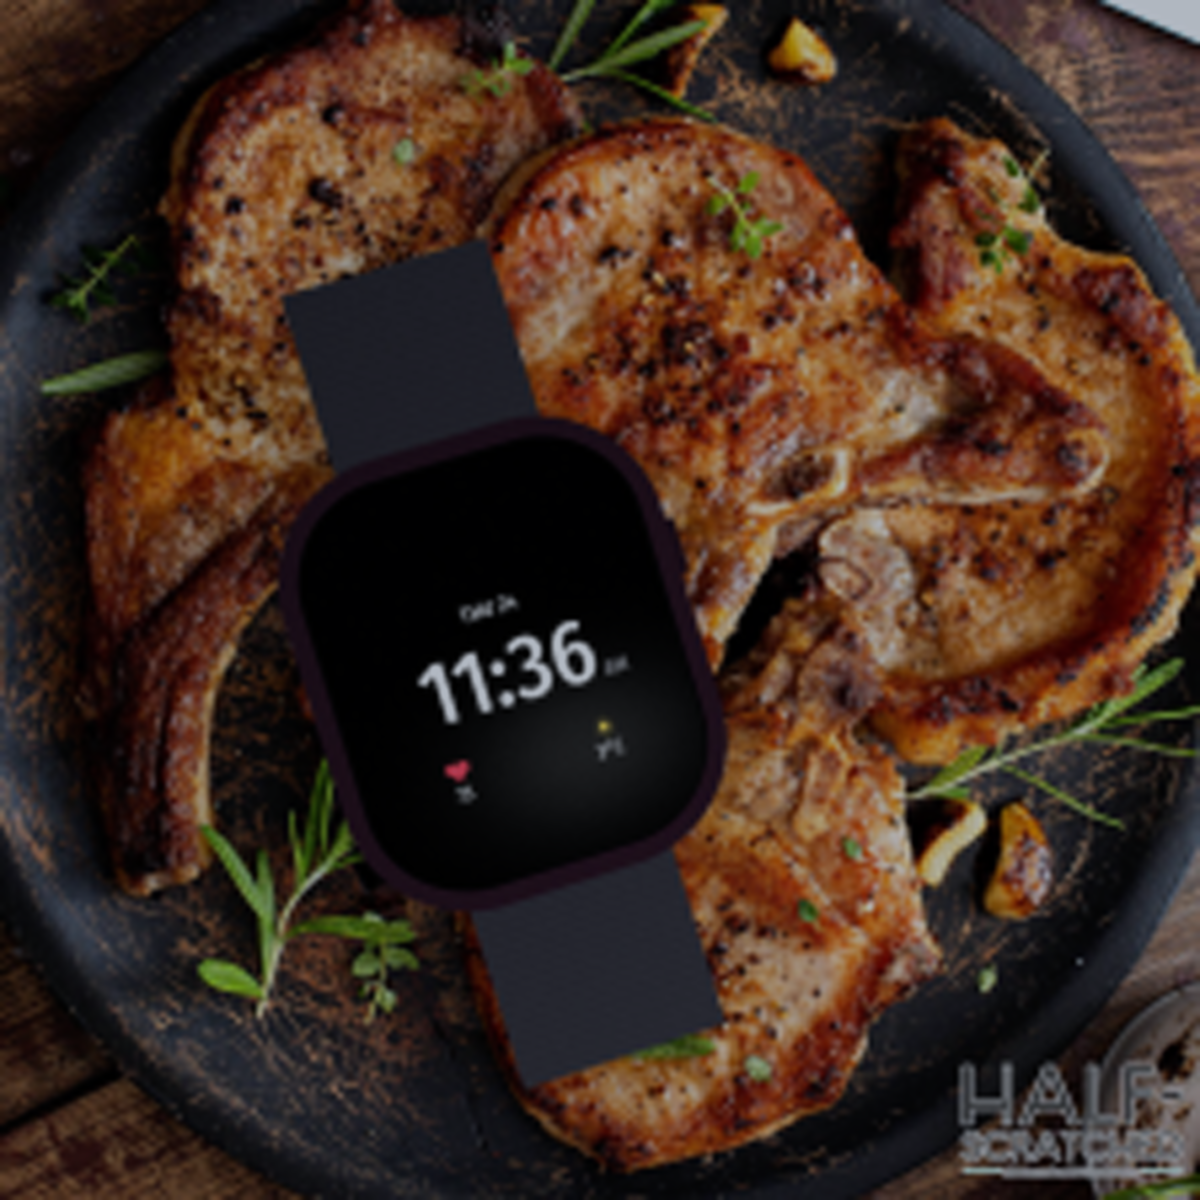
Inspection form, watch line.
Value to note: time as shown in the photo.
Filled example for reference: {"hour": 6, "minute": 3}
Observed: {"hour": 11, "minute": 36}
